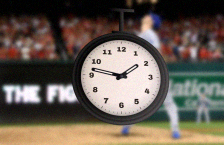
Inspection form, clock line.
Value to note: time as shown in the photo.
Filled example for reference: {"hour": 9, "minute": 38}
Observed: {"hour": 1, "minute": 47}
